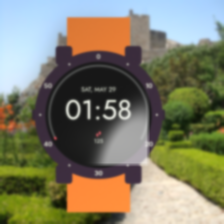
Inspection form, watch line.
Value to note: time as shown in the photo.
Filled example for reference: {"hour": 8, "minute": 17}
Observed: {"hour": 1, "minute": 58}
